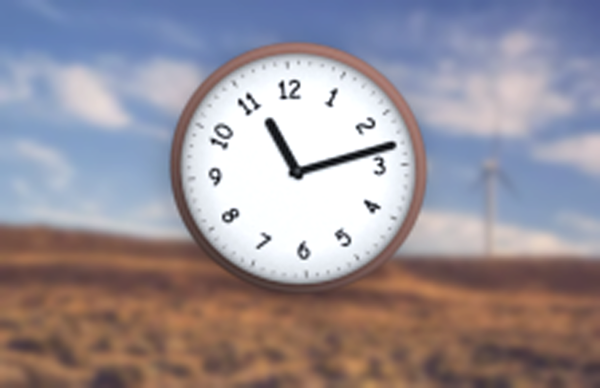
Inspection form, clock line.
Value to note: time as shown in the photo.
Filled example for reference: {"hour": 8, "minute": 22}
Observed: {"hour": 11, "minute": 13}
